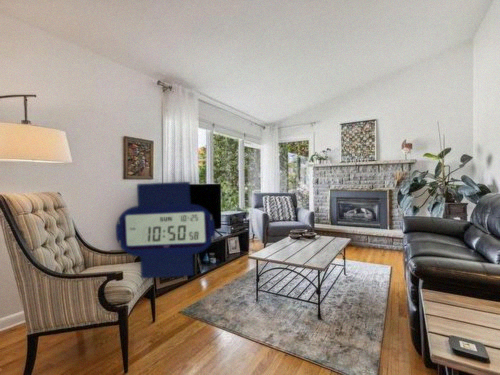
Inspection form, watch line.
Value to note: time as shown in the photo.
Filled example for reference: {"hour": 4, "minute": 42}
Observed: {"hour": 10, "minute": 50}
